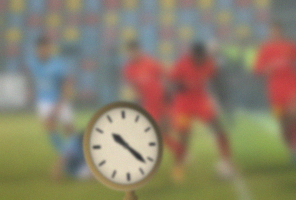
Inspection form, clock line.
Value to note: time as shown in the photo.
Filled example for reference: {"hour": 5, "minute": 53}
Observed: {"hour": 10, "minute": 22}
